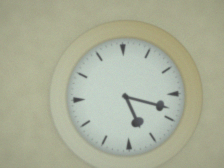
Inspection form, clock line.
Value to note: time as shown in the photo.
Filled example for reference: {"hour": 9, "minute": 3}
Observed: {"hour": 5, "minute": 18}
